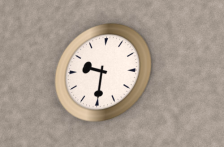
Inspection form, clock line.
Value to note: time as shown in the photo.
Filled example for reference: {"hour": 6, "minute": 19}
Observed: {"hour": 9, "minute": 30}
